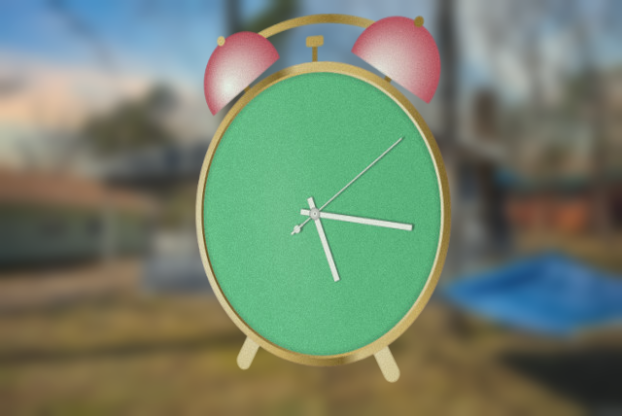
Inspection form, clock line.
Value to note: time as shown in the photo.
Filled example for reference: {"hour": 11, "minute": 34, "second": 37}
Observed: {"hour": 5, "minute": 16, "second": 9}
